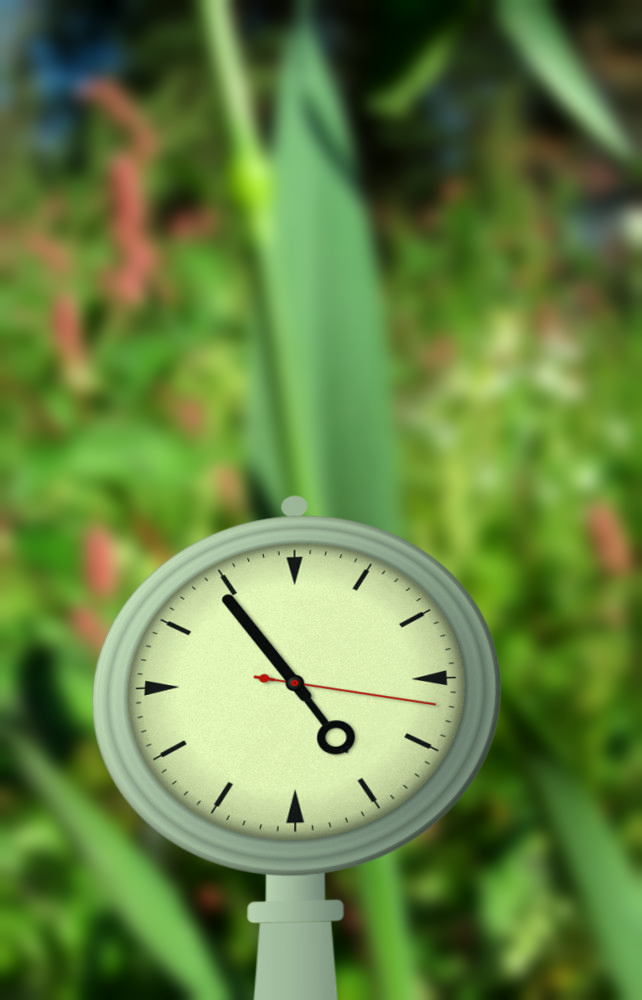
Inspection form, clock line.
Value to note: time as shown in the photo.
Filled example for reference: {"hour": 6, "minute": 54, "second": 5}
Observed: {"hour": 4, "minute": 54, "second": 17}
